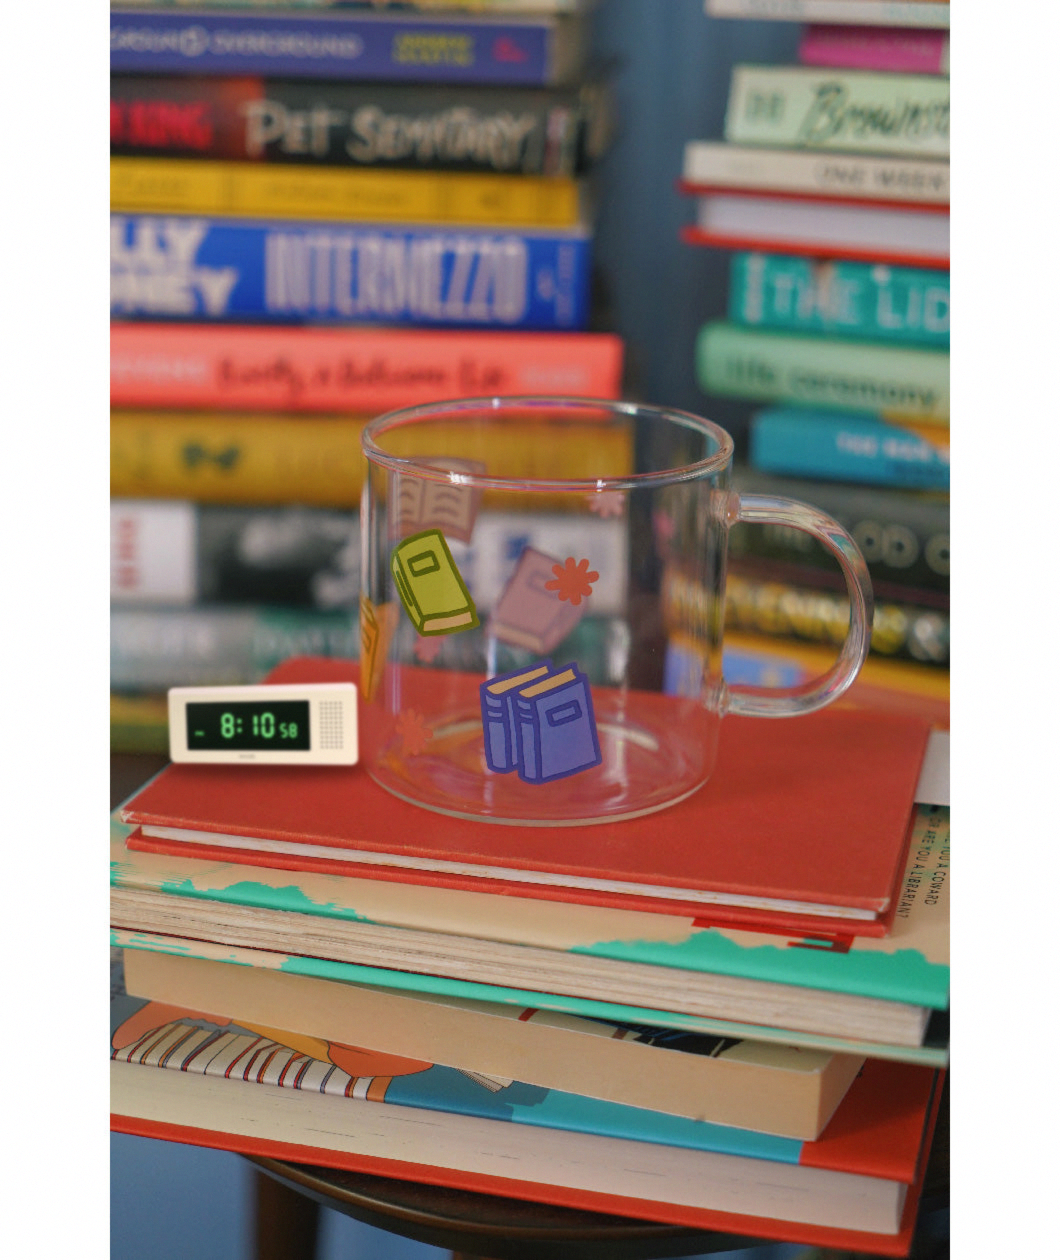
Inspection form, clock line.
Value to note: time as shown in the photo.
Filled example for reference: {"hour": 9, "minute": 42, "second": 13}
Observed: {"hour": 8, "minute": 10, "second": 58}
